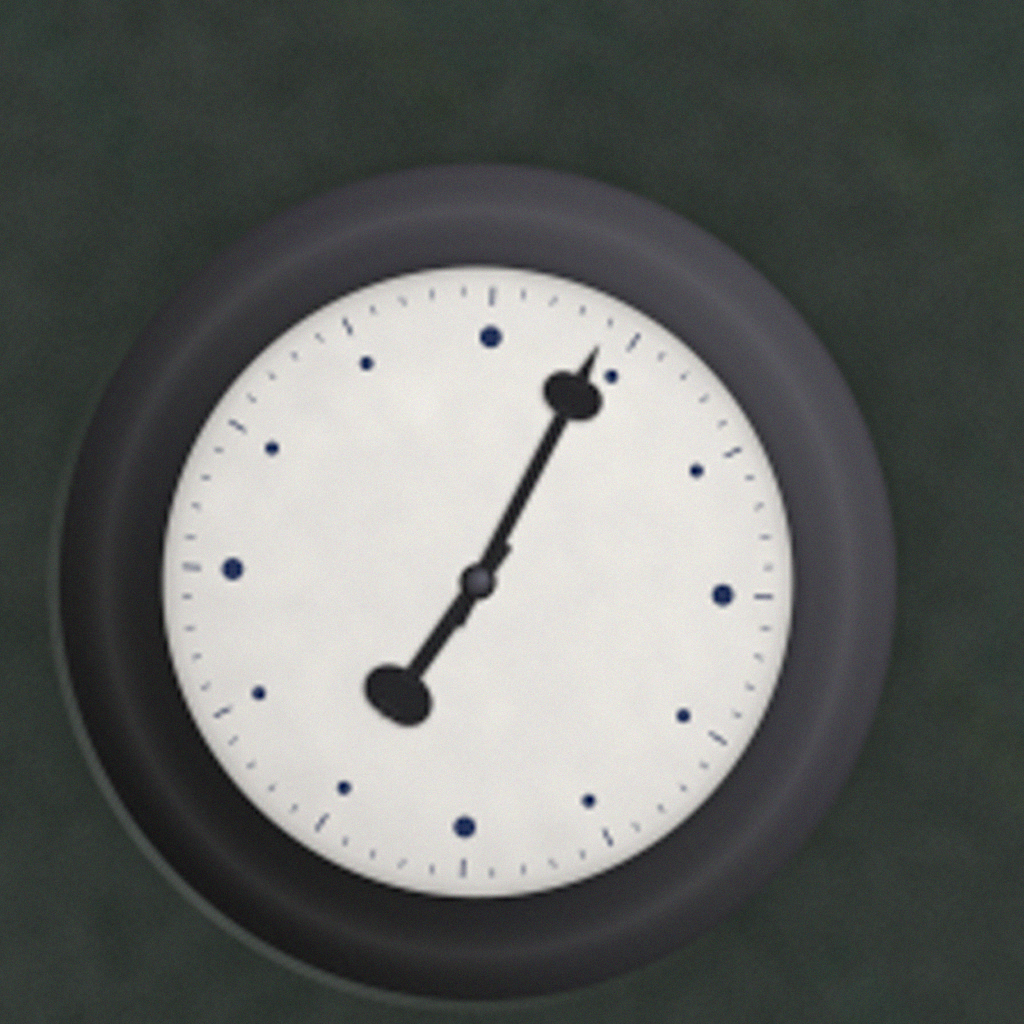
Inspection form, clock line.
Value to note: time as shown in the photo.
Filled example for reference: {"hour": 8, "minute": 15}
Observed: {"hour": 7, "minute": 4}
